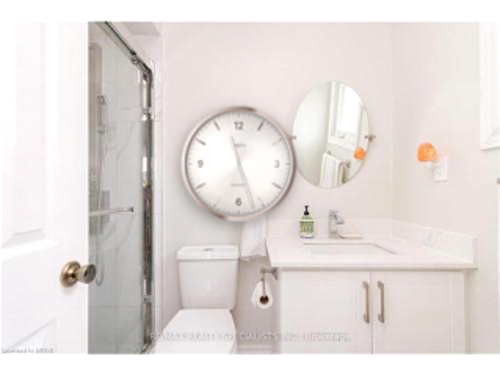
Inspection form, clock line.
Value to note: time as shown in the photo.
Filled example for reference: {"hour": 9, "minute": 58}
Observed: {"hour": 11, "minute": 27}
